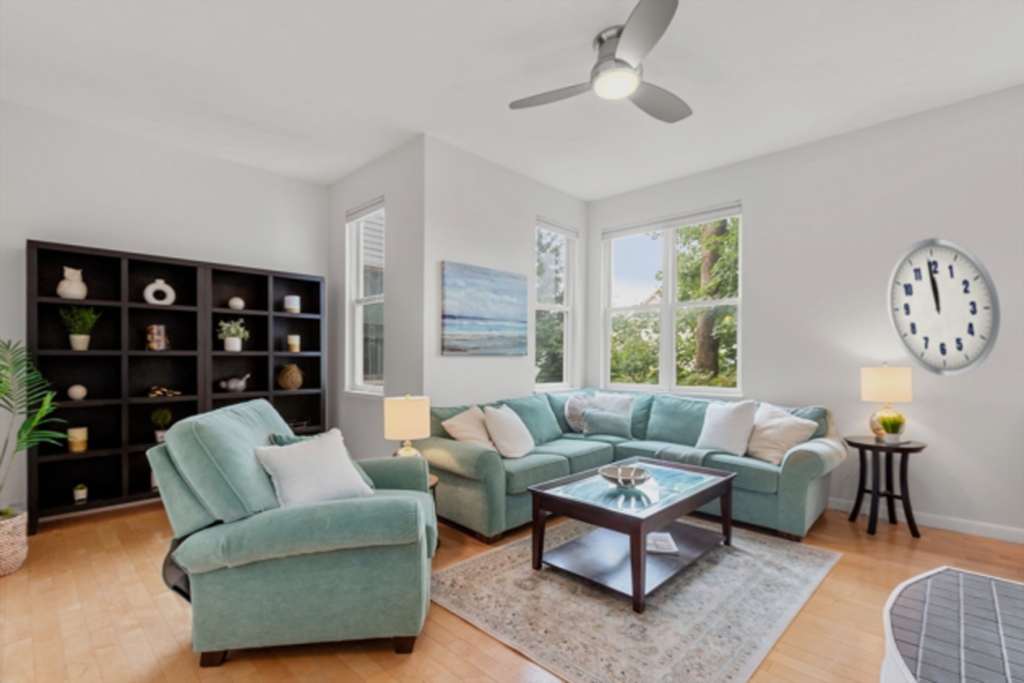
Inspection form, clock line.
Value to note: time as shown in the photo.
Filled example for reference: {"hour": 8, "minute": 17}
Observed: {"hour": 11, "minute": 59}
